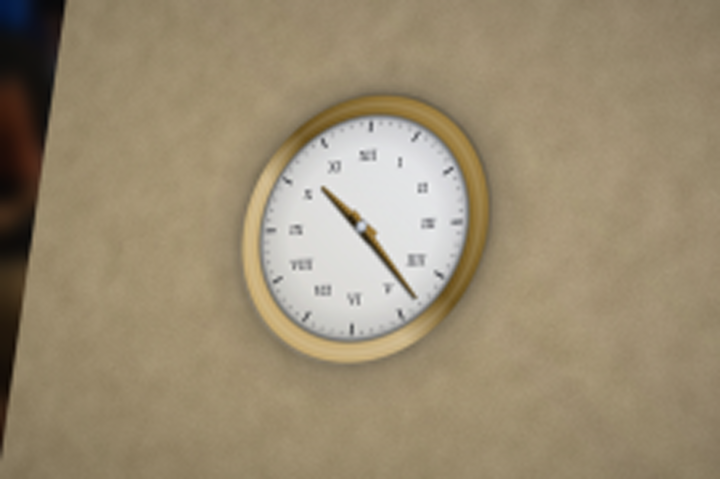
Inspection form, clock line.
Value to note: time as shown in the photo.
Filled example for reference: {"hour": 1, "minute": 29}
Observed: {"hour": 10, "minute": 23}
